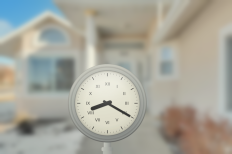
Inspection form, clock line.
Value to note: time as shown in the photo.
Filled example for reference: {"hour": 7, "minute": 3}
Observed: {"hour": 8, "minute": 20}
